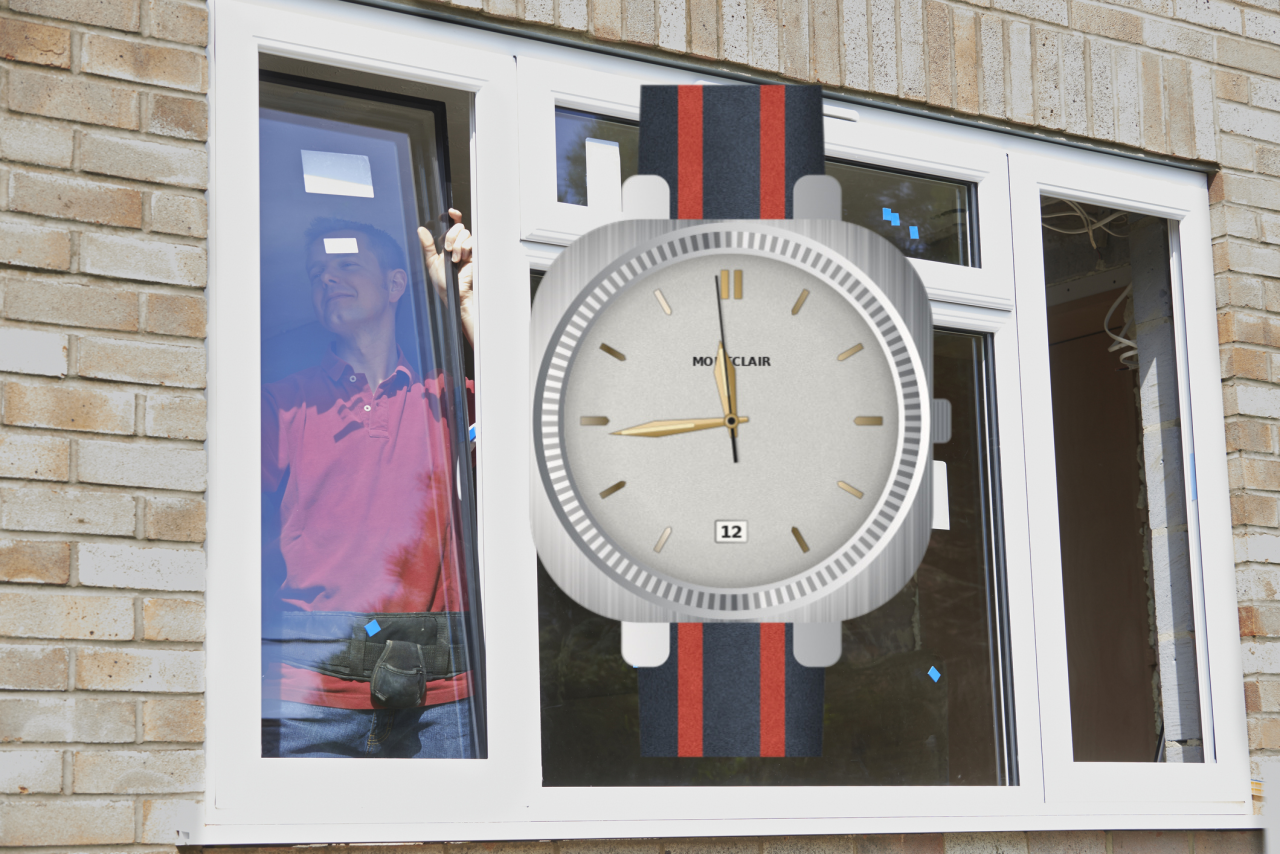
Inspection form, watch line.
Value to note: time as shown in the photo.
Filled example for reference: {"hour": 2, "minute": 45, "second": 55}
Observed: {"hour": 11, "minute": 43, "second": 59}
